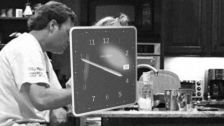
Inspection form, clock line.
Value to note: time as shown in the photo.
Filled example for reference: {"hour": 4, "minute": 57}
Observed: {"hour": 3, "minute": 49}
